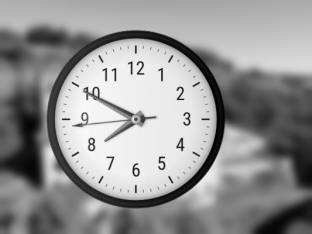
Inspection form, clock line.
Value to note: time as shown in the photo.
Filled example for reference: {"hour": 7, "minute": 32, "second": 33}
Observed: {"hour": 7, "minute": 49, "second": 44}
